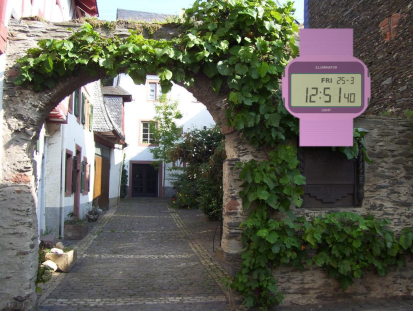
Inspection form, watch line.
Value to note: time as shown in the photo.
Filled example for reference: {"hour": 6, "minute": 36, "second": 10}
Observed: {"hour": 12, "minute": 51, "second": 40}
